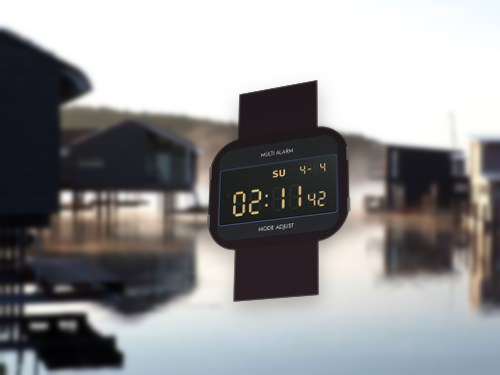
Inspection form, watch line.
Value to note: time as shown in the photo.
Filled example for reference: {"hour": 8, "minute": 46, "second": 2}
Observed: {"hour": 2, "minute": 11, "second": 42}
